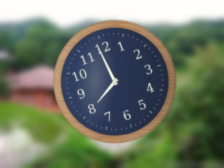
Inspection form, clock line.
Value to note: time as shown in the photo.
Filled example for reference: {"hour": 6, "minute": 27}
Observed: {"hour": 7, "minute": 59}
